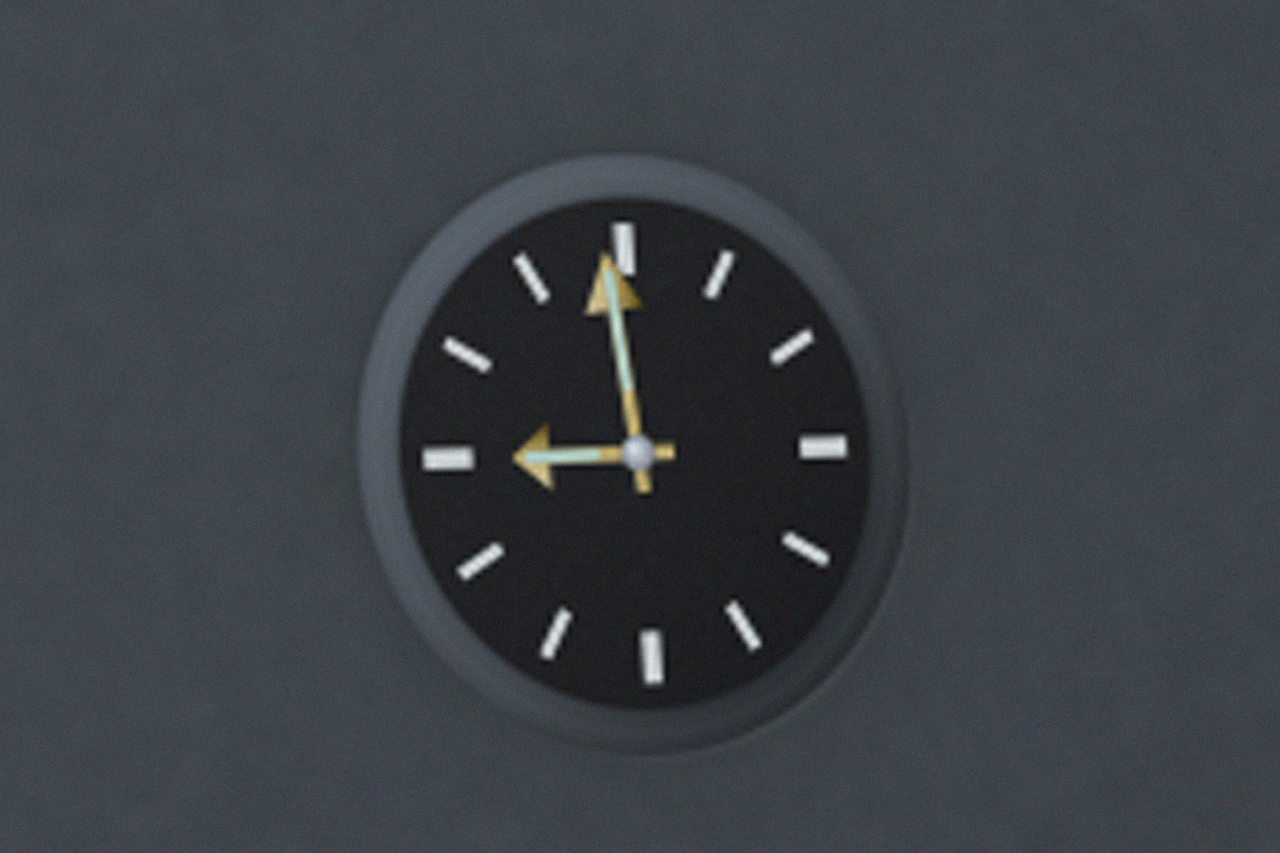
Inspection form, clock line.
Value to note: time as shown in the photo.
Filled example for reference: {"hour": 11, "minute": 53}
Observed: {"hour": 8, "minute": 59}
